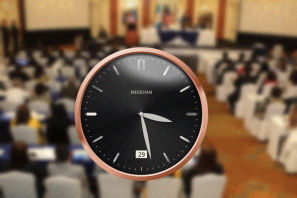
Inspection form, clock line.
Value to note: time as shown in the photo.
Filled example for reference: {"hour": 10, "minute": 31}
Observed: {"hour": 3, "minute": 28}
